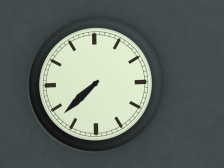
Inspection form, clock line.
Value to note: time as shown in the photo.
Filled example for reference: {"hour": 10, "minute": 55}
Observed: {"hour": 7, "minute": 38}
